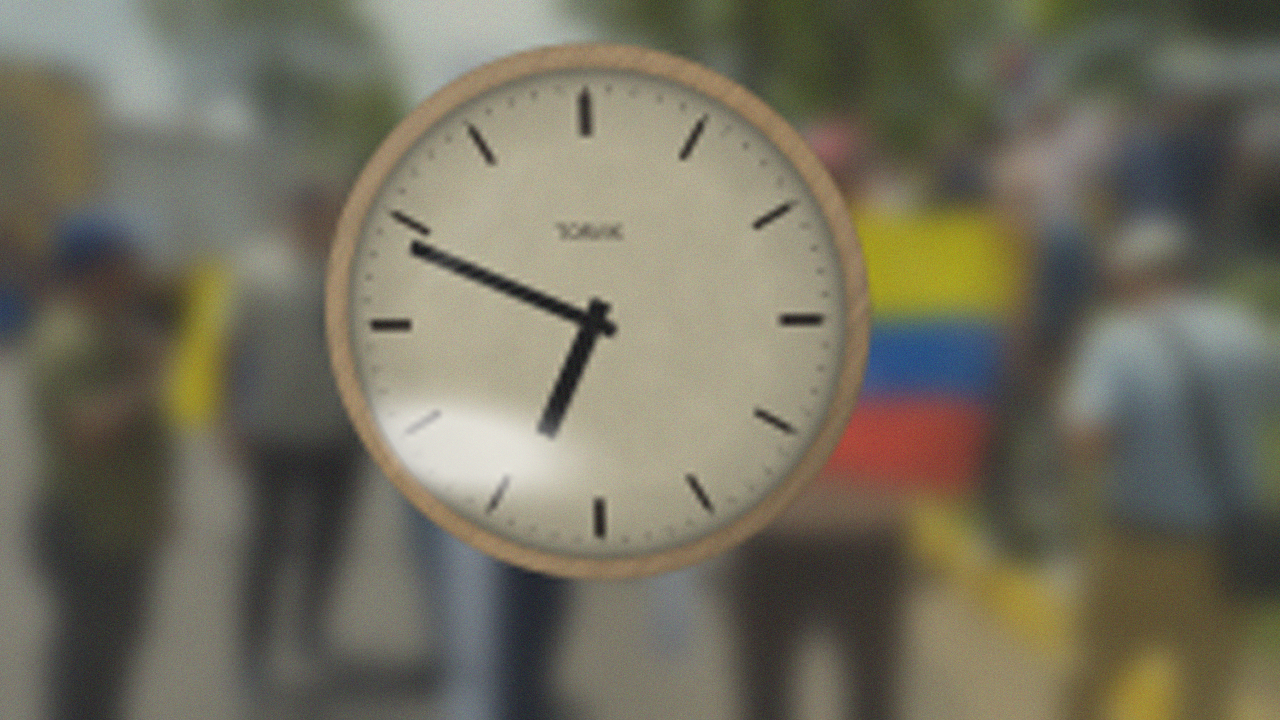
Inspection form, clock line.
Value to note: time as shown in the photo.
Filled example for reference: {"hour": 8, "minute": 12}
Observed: {"hour": 6, "minute": 49}
